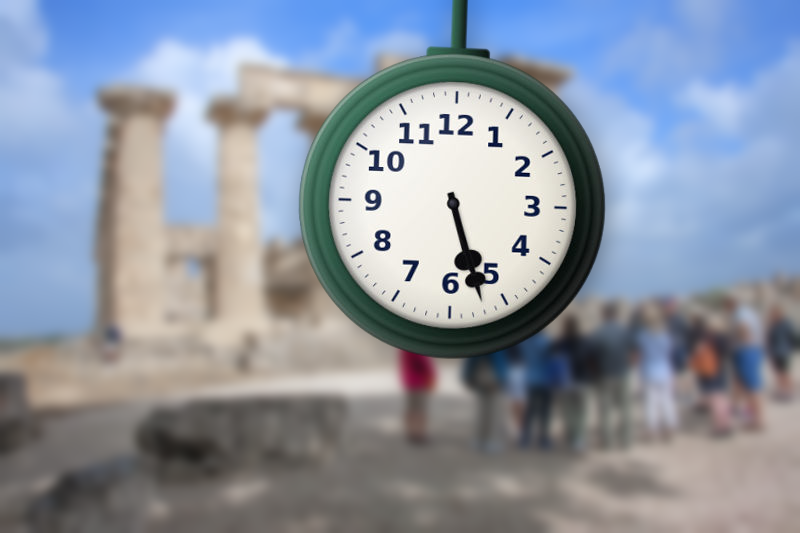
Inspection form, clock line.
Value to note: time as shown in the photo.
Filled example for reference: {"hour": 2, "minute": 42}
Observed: {"hour": 5, "minute": 27}
